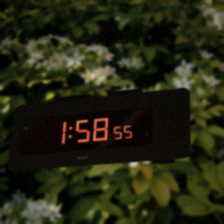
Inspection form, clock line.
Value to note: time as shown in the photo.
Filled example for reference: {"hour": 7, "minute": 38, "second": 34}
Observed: {"hour": 1, "minute": 58, "second": 55}
